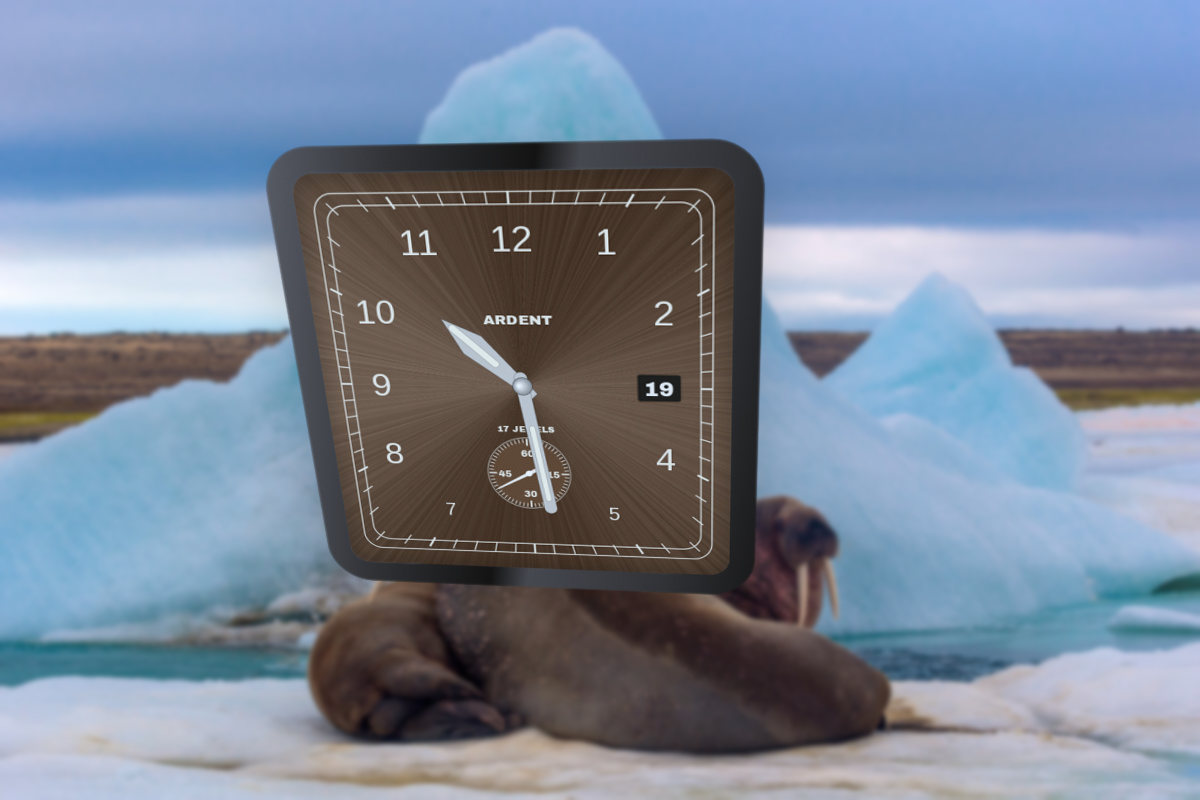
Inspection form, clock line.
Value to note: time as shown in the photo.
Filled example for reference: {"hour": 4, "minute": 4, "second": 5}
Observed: {"hour": 10, "minute": 28, "second": 40}
